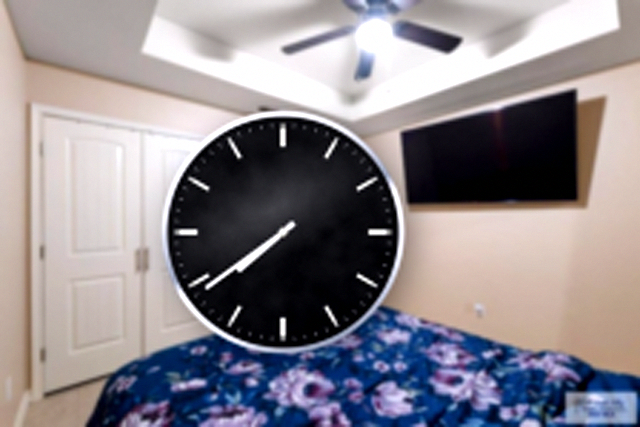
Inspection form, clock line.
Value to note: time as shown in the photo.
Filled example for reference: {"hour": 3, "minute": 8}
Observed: {"hour": 7, "minute": 39}
